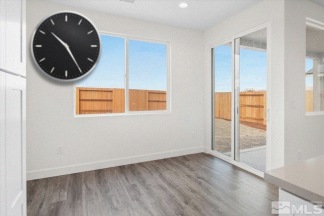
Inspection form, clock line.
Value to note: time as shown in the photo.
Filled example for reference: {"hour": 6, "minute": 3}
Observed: {"hour": 10, "minute": 25}
